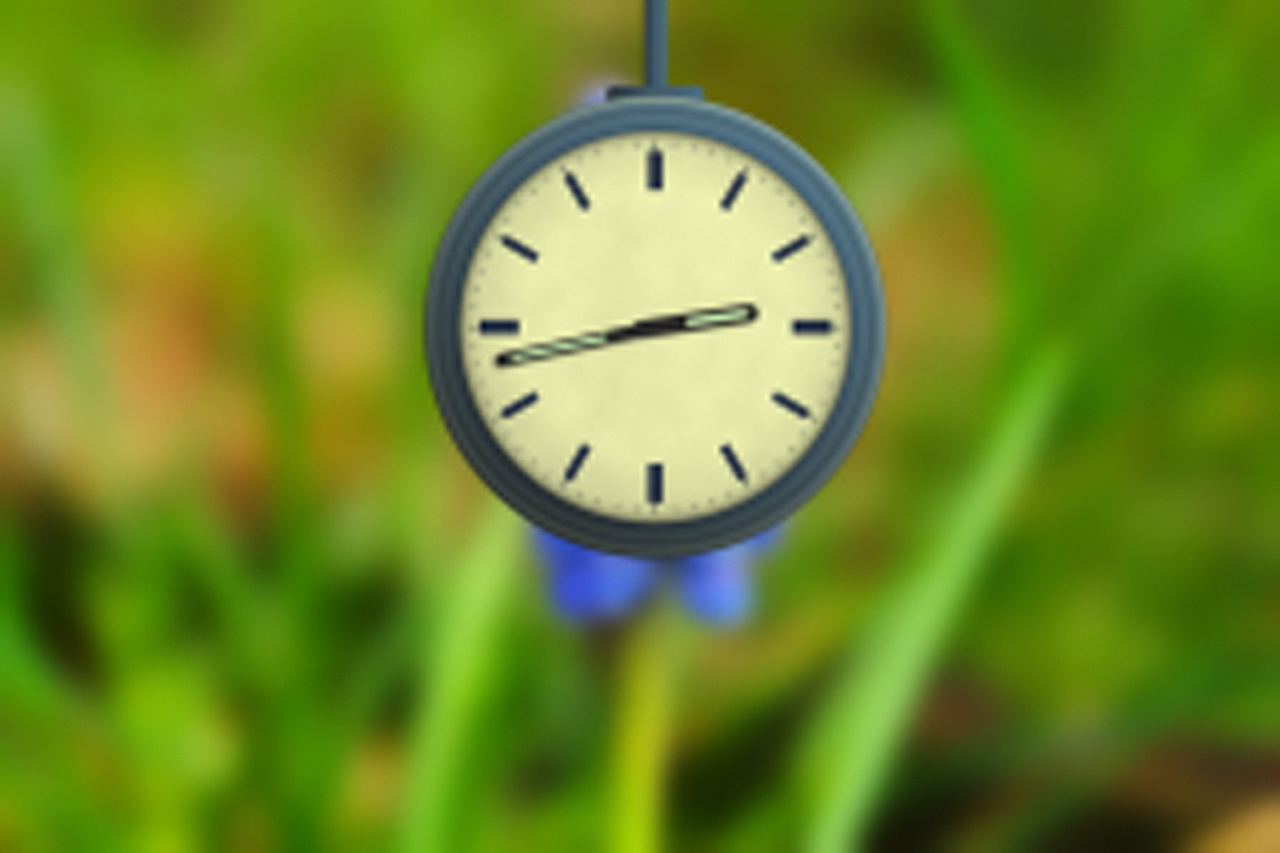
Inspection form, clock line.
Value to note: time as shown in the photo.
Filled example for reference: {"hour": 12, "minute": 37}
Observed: {"hour": 2, "minute": 43}
